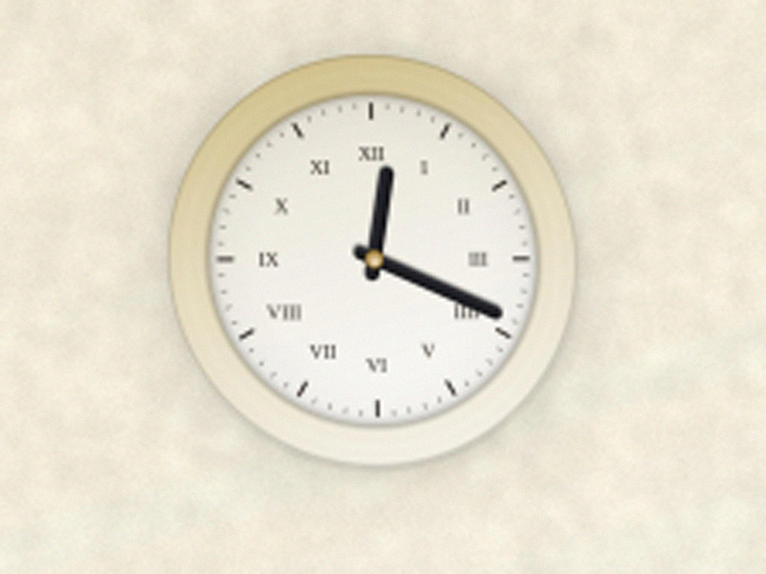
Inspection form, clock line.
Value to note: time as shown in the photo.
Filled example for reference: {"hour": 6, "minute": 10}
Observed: {"hour": 12, "minute": 19}
